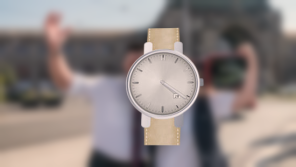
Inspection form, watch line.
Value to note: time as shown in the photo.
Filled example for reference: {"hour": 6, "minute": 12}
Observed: {"hour": 4, "minute": 21}
